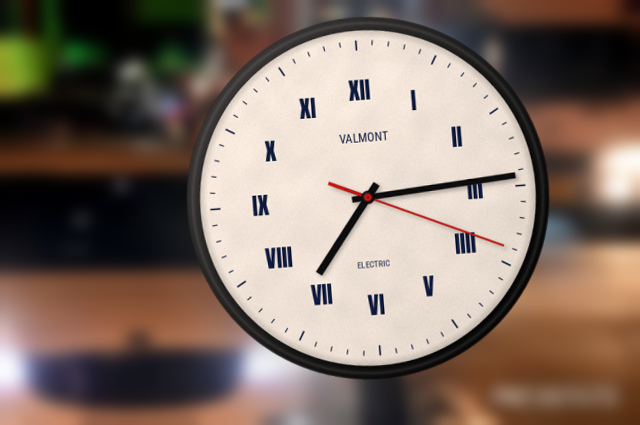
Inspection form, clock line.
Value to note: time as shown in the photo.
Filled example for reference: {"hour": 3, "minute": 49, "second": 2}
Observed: {"hour": 7, "minute": 14, "second": 19}
